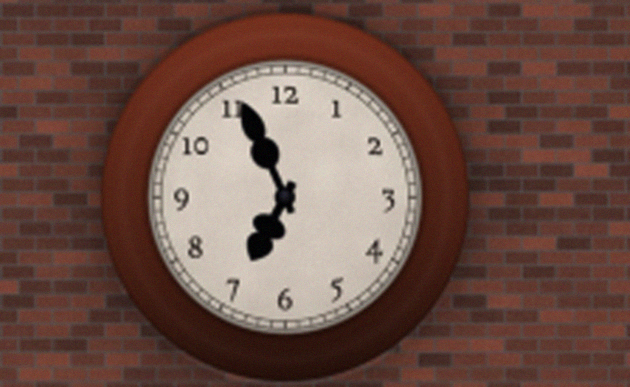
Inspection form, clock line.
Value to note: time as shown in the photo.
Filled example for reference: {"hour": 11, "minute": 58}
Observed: {"hour": 6, "minute": 56}
